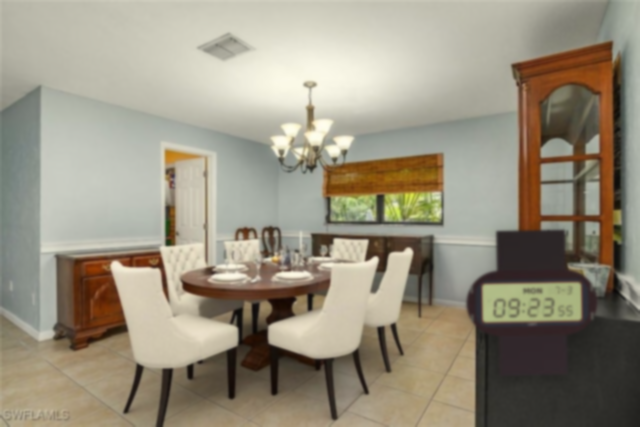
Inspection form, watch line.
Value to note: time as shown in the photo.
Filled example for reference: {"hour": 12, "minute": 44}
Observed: {"hour": 9, "minute": 23}
